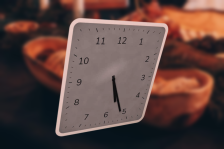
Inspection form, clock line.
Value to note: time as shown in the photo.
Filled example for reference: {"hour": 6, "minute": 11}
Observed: {"hour": 5, "minute": 26}
